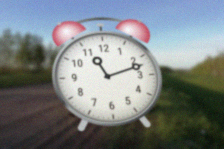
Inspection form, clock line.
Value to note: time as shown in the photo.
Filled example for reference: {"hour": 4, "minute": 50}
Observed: {"hour": 11, "minute": 12}
